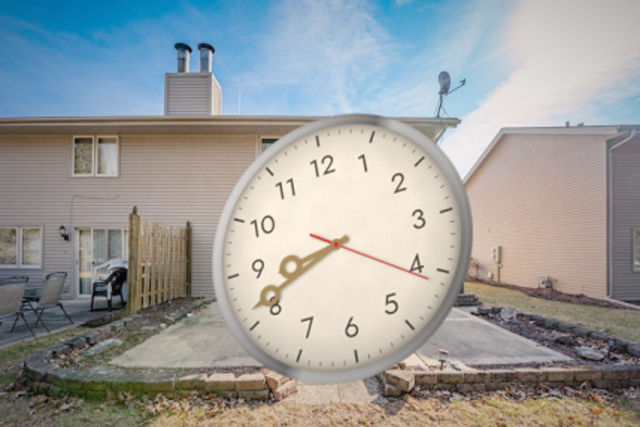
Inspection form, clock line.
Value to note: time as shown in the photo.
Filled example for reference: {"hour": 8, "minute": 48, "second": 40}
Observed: {"hour": 8, "minute": 41, "second": 21}
